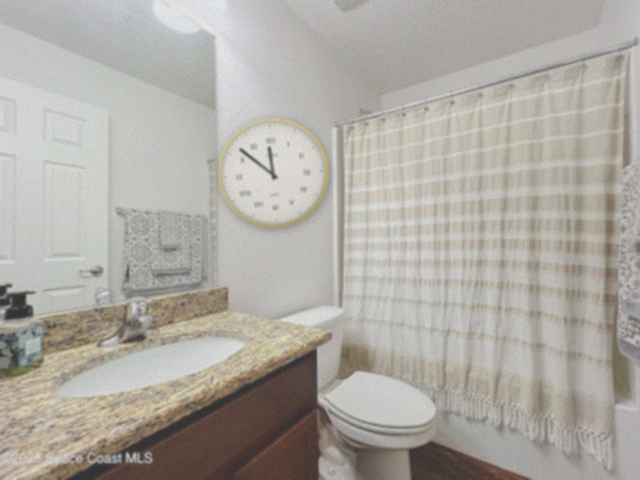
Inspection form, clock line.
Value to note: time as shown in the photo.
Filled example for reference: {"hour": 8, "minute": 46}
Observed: {"hour": 11, "minute": 52}
